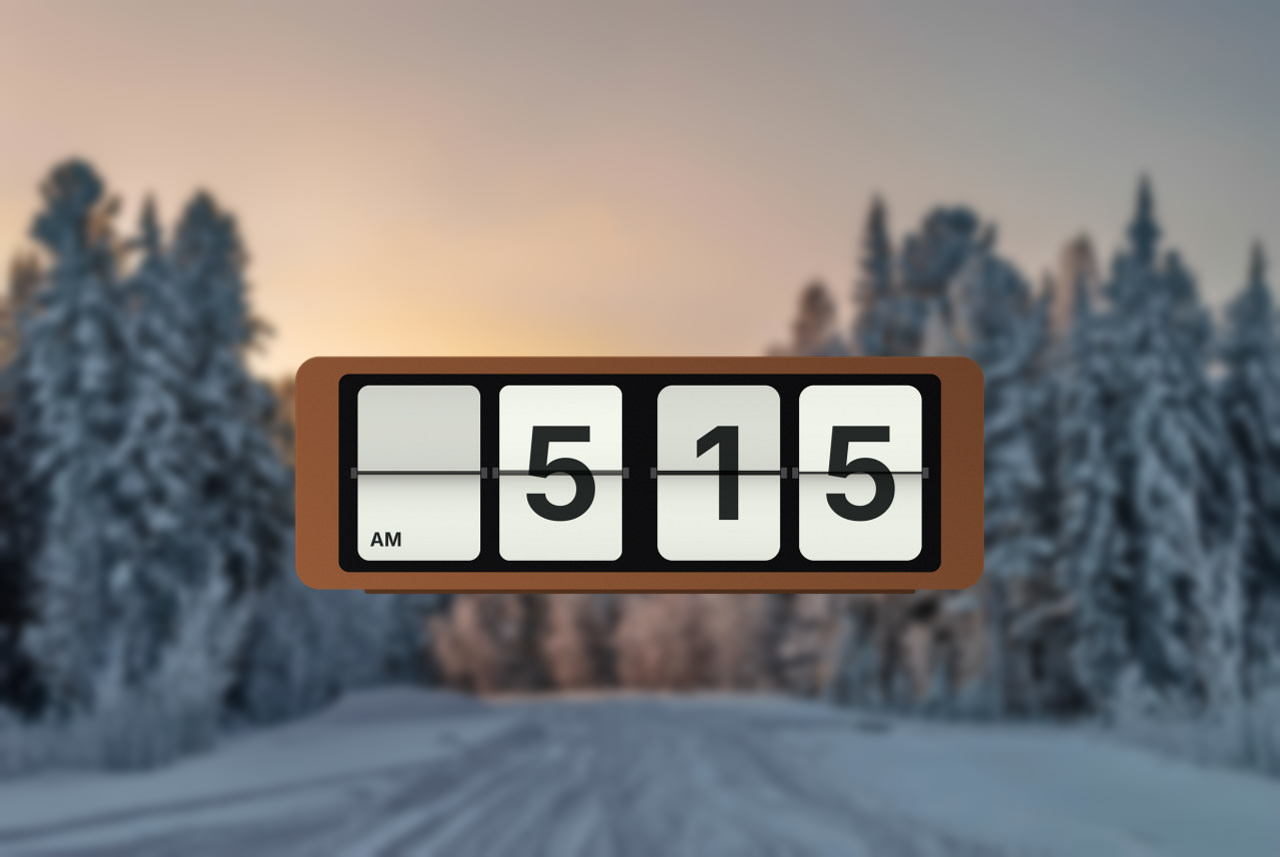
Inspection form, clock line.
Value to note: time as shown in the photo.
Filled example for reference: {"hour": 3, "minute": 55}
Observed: {"hour": 5, "minute": 15}
